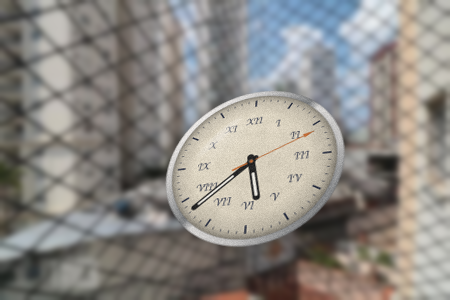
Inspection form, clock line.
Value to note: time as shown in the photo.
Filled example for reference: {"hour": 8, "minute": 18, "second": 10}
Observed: {"hour": 5, "minute": 38, "second": 11}
